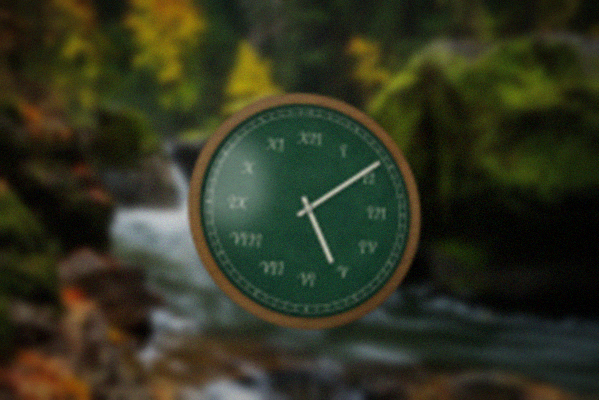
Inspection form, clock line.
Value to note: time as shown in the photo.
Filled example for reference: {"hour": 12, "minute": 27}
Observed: {"hour": 5, "minute": 9}
